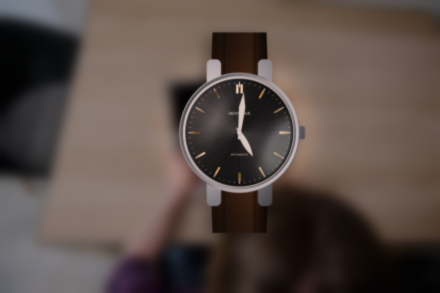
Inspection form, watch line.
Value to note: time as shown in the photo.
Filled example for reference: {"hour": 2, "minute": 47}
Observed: {"hour": 5, "minute": 1}
